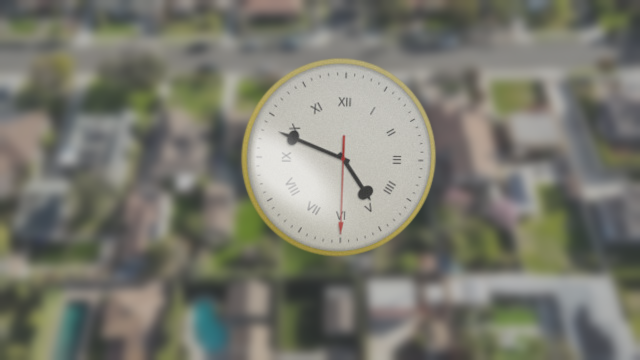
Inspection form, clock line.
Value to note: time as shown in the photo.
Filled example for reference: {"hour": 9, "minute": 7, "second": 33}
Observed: {"hour": 4, "minute": 48, "second": 30}
